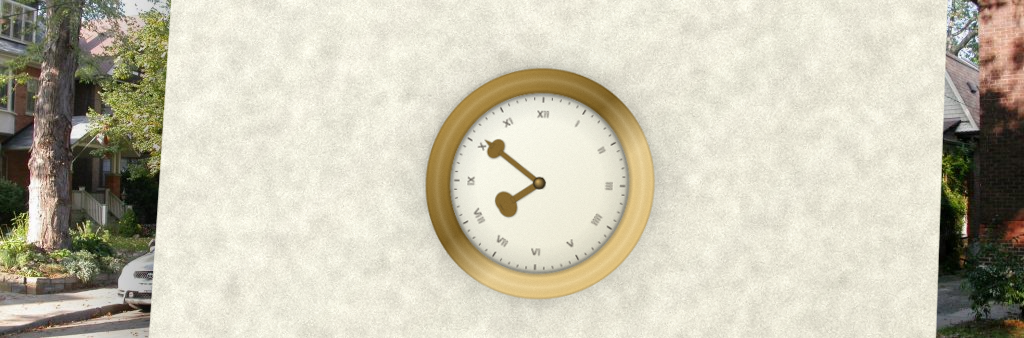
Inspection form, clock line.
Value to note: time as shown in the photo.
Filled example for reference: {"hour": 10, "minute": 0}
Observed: {"hour": 7, "minute": 51}
